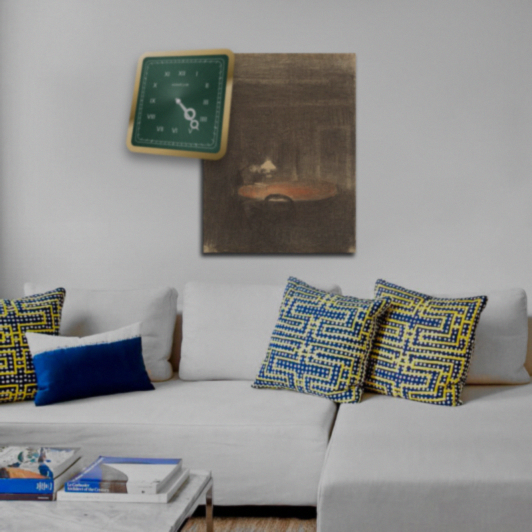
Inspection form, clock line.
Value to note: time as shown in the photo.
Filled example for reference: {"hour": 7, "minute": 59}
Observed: {"hour": 4, "minute": 23}
